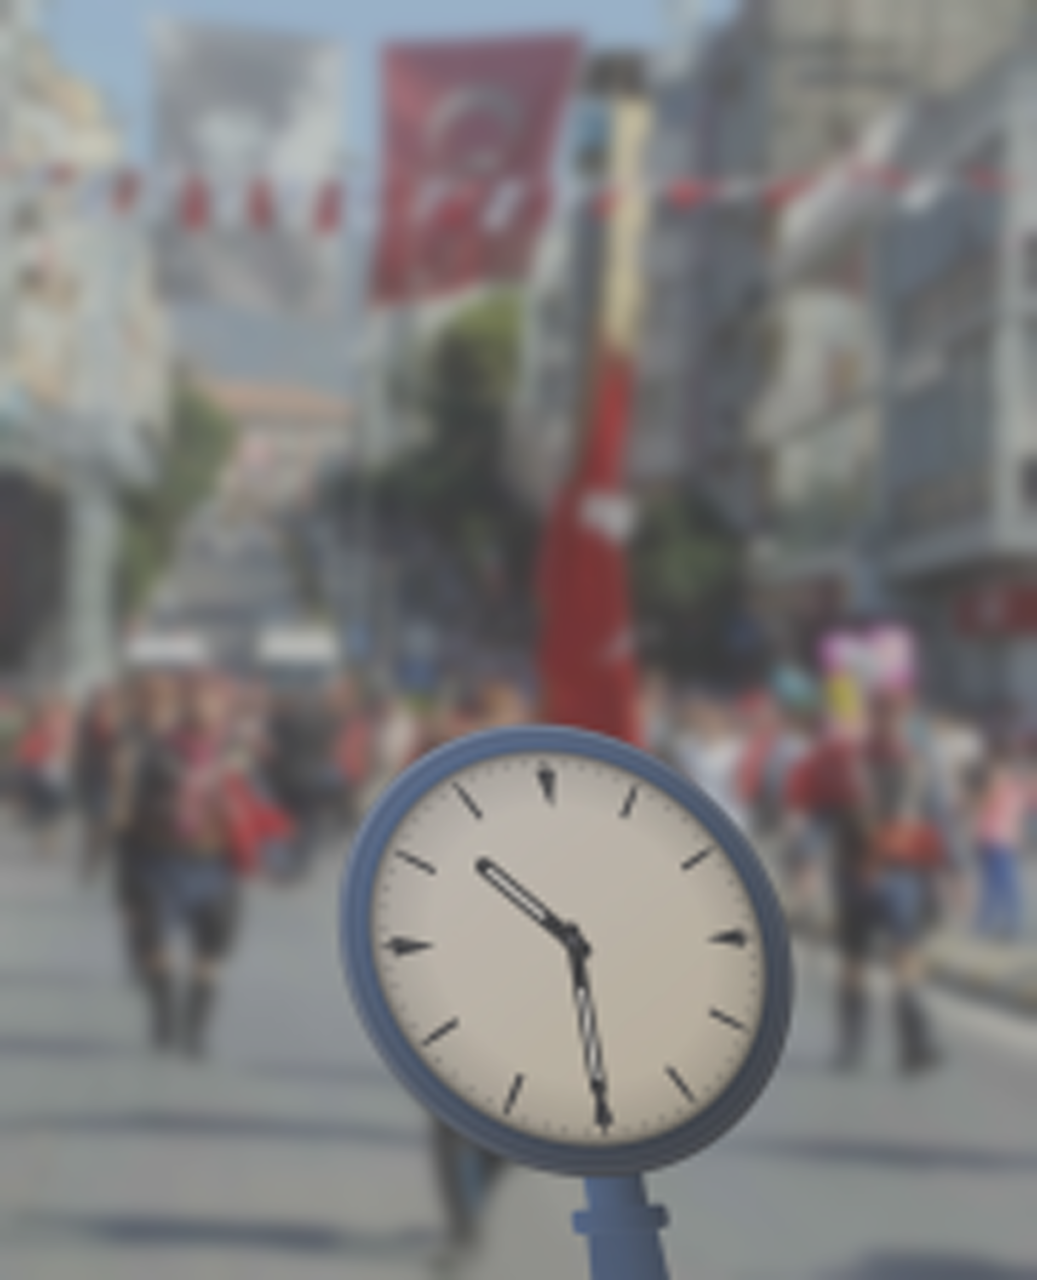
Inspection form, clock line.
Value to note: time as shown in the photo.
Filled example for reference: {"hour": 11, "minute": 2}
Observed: {"hour": 10, "minute": 30}
